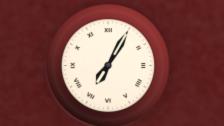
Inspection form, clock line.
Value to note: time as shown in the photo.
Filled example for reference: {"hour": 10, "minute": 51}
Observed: {"hour": 7, "minute": 5}
